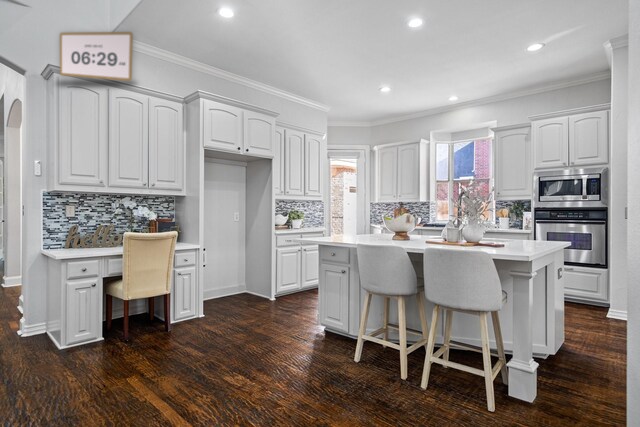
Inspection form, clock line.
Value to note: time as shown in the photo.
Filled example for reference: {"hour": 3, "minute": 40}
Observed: {"hour": 6, "minute": 29}
